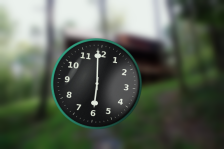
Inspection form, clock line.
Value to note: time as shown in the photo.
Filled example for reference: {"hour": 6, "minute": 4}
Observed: {"hour": 5, "minute": 59}
